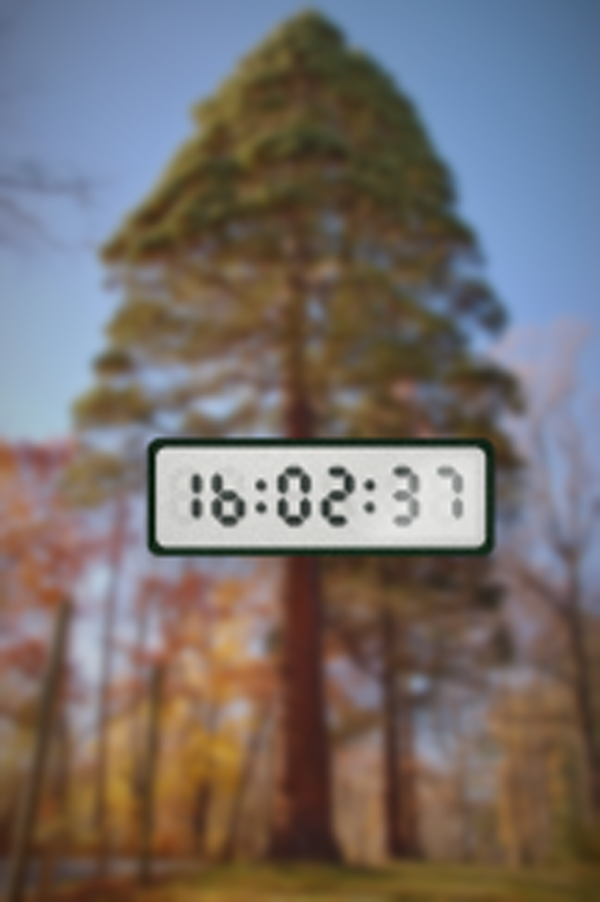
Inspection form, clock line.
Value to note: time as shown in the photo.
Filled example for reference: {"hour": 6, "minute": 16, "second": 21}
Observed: {"hour": 16, "minute": 2, "second": 37}
